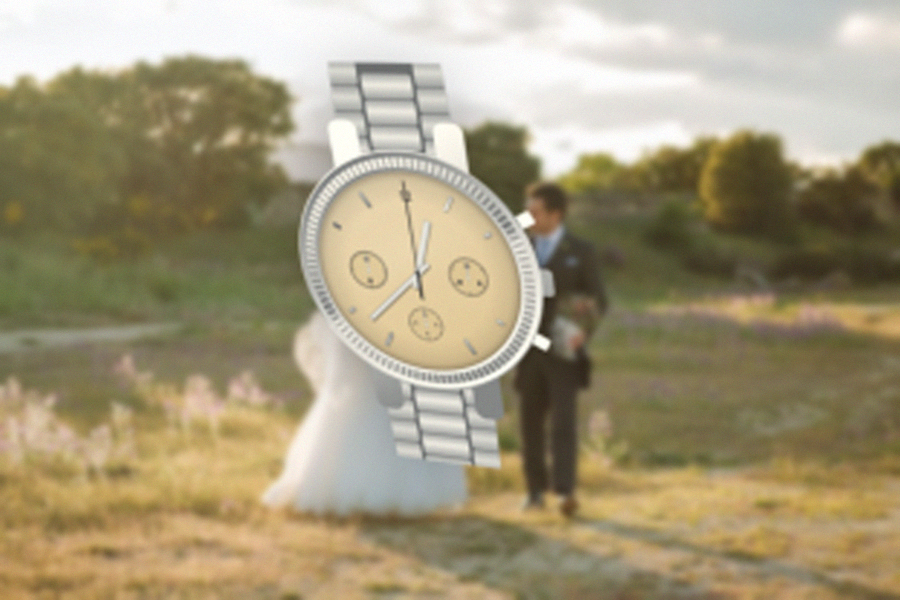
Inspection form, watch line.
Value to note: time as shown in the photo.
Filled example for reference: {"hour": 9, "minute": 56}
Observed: {"hour": 12, "minute": 38}
